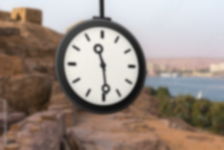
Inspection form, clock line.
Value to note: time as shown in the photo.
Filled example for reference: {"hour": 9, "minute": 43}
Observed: {"hour": 11, "minute": 29}
